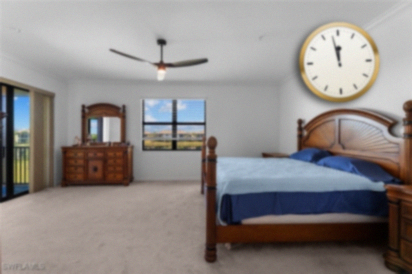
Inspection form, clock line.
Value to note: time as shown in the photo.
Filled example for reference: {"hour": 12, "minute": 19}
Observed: {"hour": 11, "minute": 58}
